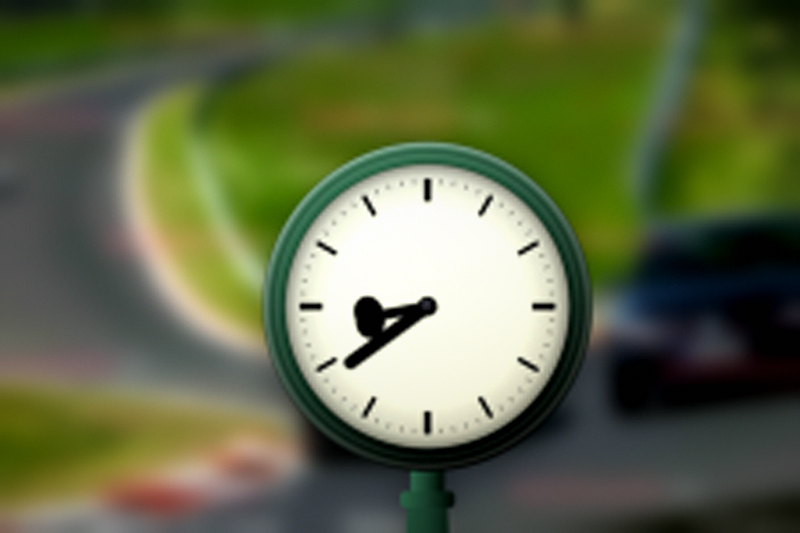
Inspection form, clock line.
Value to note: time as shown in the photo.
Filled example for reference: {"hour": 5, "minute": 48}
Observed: {"hour": 8, "minute": 39}
